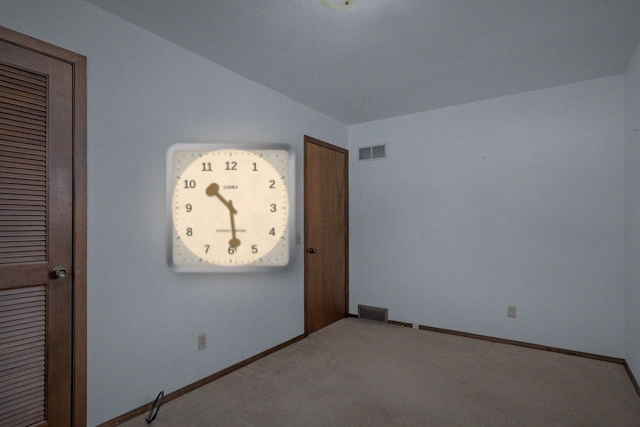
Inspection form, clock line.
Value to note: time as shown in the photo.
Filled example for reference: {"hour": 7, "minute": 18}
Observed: {"hour": 10, "minute": 29}
